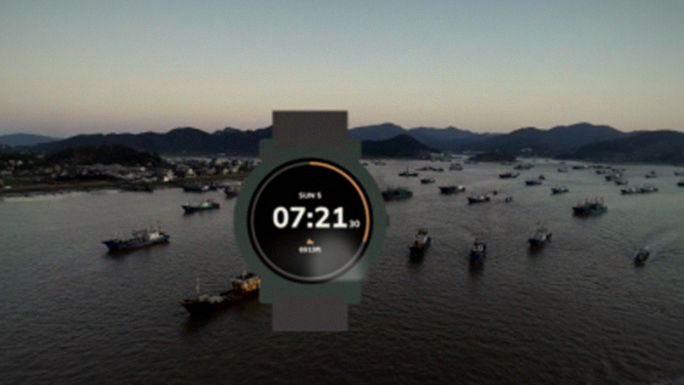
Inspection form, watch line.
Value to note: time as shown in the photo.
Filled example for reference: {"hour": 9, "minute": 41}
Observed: {"hour": 7, "minute": 21}
